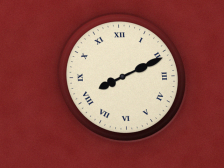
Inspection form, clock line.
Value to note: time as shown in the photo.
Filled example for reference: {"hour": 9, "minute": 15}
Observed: {"hour": 8, "minute": 11}
